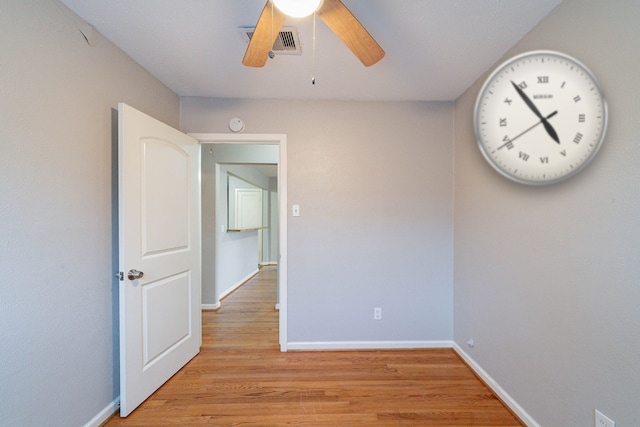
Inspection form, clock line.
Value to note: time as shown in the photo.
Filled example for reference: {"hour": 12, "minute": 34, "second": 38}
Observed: {"hour": 4, "minute": 53, "second": 40}
